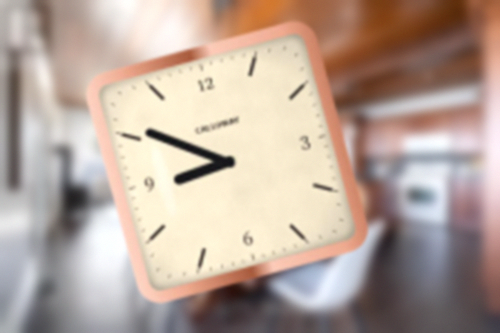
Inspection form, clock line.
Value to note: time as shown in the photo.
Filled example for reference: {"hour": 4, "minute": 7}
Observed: {"hour": 8, "minute": 51}
